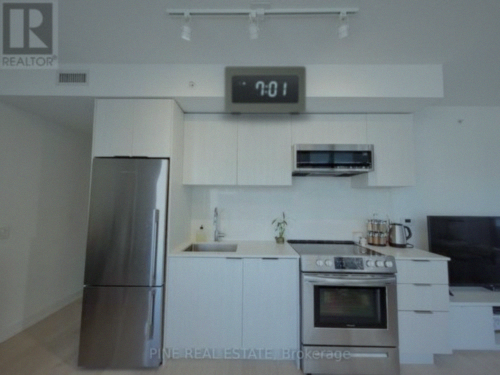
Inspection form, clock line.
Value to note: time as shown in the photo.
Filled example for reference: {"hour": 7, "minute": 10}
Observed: {"hour": 7, "minute": 1}
